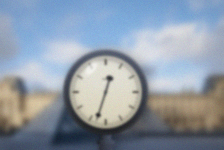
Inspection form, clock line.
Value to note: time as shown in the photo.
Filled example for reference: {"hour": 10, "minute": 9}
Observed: {"hour": 12, "minute": 33}
